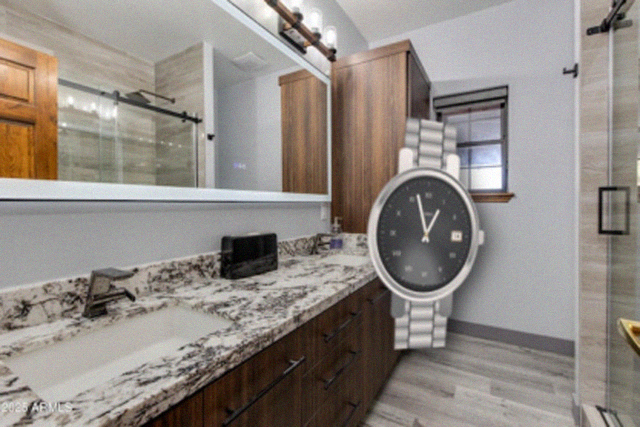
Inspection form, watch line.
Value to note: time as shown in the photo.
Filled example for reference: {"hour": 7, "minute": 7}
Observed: {"hour": 12, "minute": 57}
